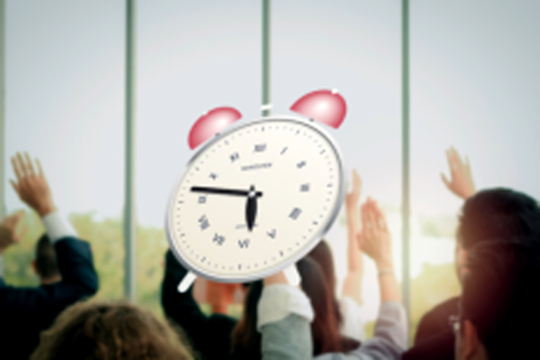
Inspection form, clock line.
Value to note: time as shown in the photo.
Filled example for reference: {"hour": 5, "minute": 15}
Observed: {"hour": 5, "minute": 47}
